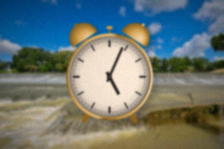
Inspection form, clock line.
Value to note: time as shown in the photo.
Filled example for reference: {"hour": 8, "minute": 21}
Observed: {"hour": 5, "minute": 4}
